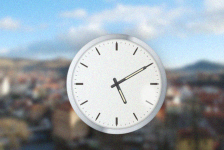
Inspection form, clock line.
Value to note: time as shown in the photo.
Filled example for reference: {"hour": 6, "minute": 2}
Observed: {"hour": 5, "minute": 10}
